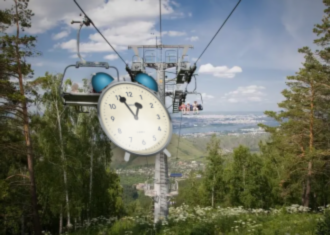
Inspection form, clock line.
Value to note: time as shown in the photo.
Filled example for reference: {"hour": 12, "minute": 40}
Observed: {"hour": 12, "minute": 56}
